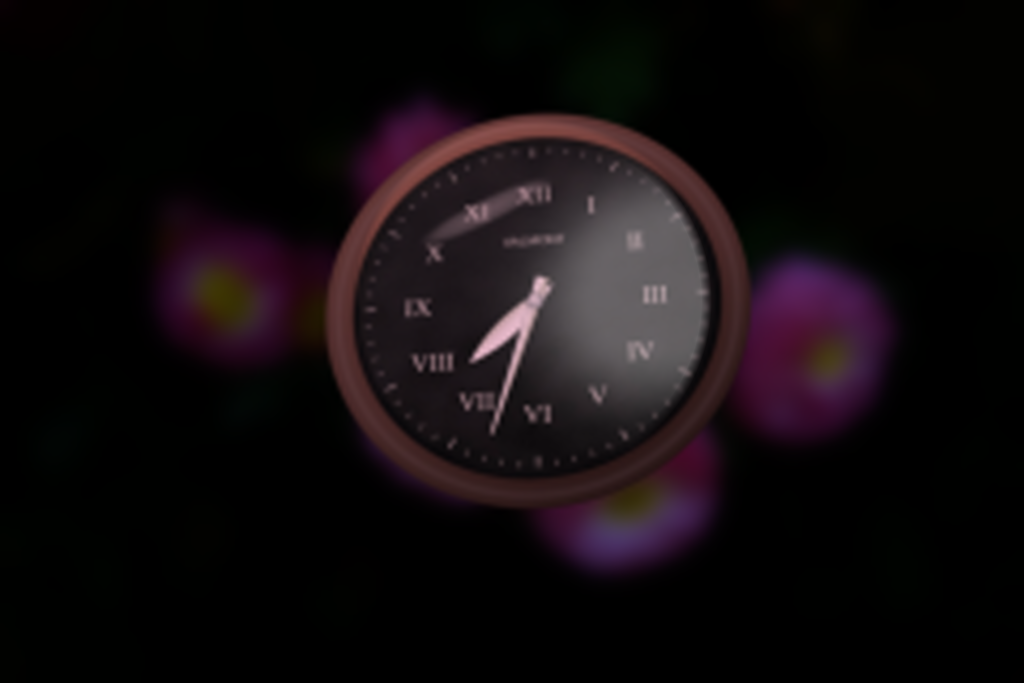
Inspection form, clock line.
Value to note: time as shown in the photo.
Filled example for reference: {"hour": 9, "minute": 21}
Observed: {"hour": 7, "minute": 33}
